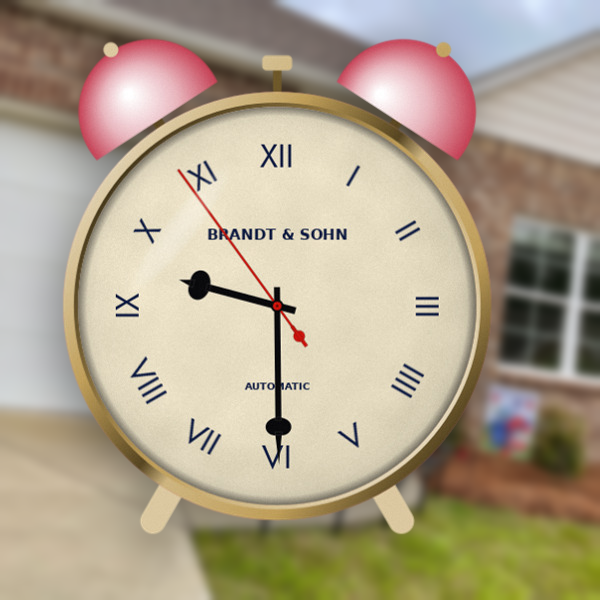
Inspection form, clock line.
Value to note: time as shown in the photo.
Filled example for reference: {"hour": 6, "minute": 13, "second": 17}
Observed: {"hour": 9, "minute": 29, "second": 54}
